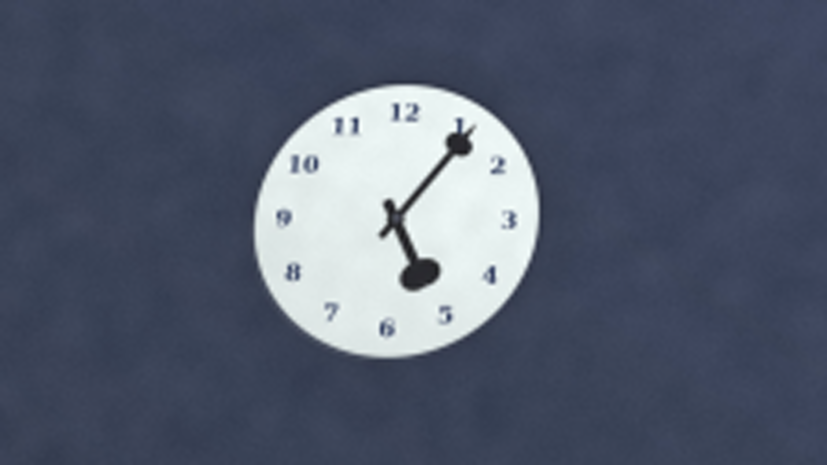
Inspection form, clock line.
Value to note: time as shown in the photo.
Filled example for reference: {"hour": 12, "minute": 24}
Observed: {"hour": 5, "minute": 6}
